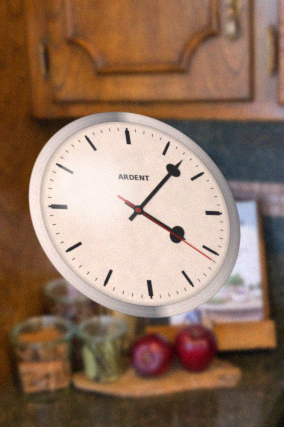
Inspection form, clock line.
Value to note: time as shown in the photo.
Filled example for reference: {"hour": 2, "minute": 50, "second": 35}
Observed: {"hour": 4, "minute": 7, "second": 21}
